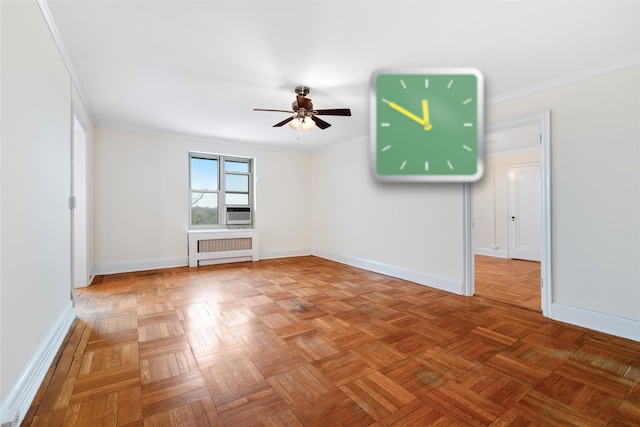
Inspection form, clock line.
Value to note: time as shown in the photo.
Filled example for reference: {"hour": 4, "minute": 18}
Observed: {"hour": 11, "minute": 50}
